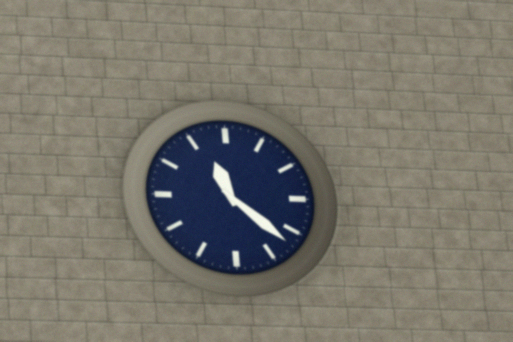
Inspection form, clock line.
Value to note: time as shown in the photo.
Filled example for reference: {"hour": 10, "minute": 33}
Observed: {"hour": 11, "minute": 22}
